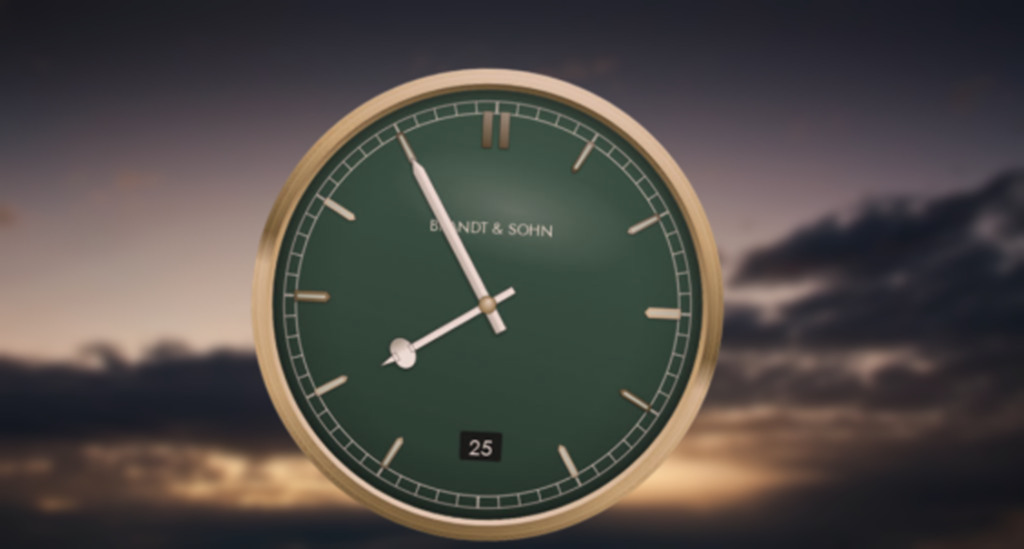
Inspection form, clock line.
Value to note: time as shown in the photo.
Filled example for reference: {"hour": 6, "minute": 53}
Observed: {"hour": 7, "minute": 55}
